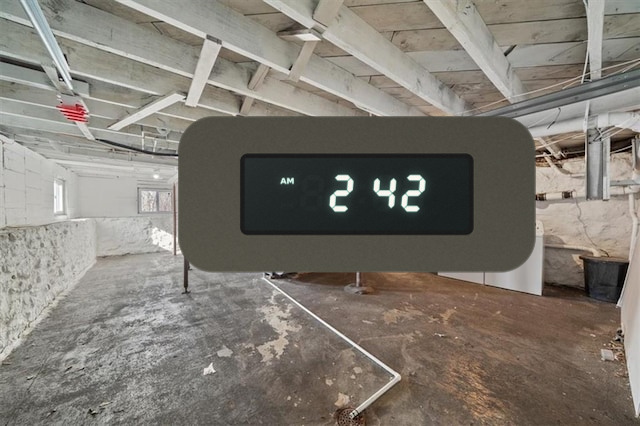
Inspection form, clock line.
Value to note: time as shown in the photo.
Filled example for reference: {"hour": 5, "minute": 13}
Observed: {"hour": 2, "minute": 42}
